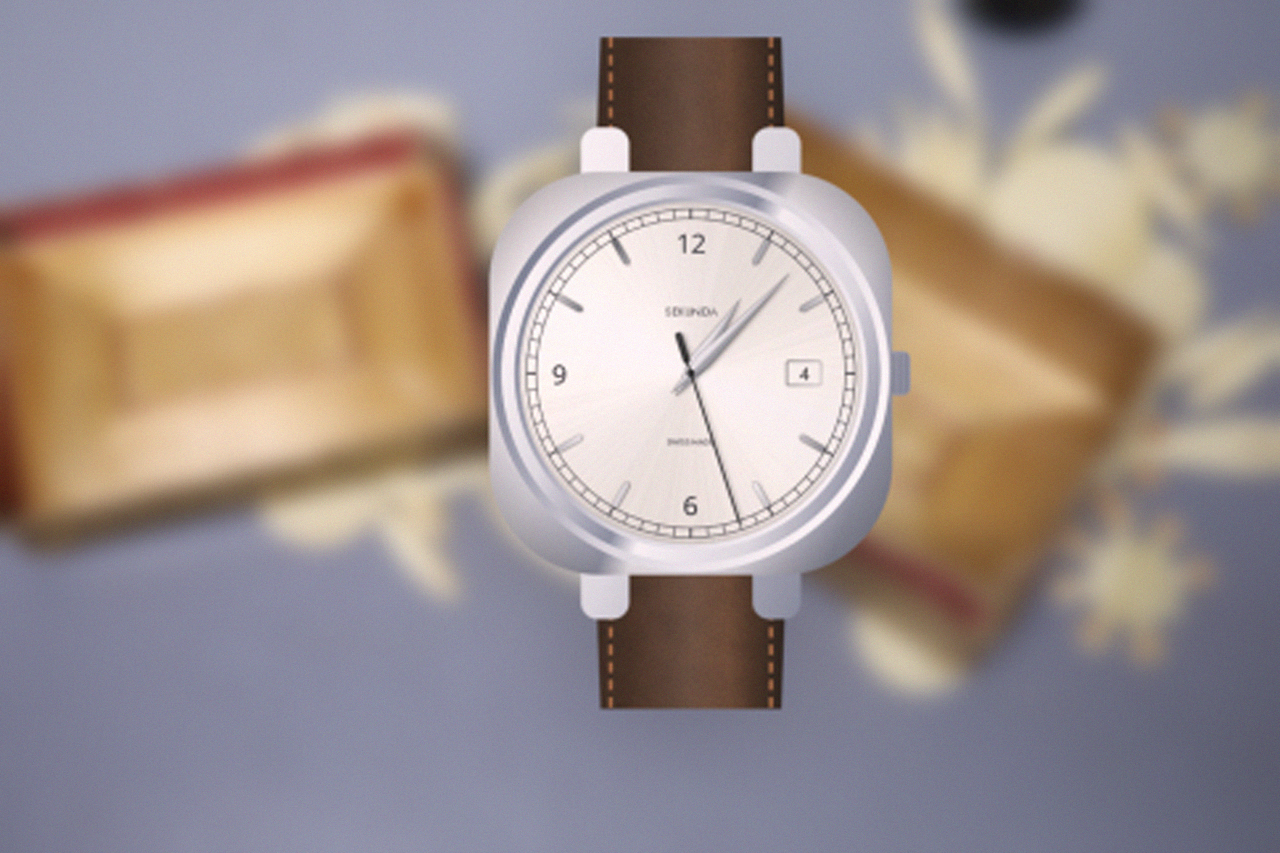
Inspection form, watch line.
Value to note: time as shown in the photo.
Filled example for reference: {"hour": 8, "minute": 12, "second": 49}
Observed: {"hour": 1, "minute": 7, "second": 27}
